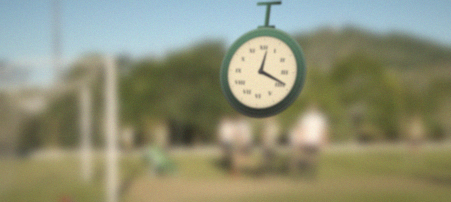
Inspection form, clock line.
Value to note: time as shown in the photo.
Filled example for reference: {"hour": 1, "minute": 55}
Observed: {"hour": 12, "minute": 19}
